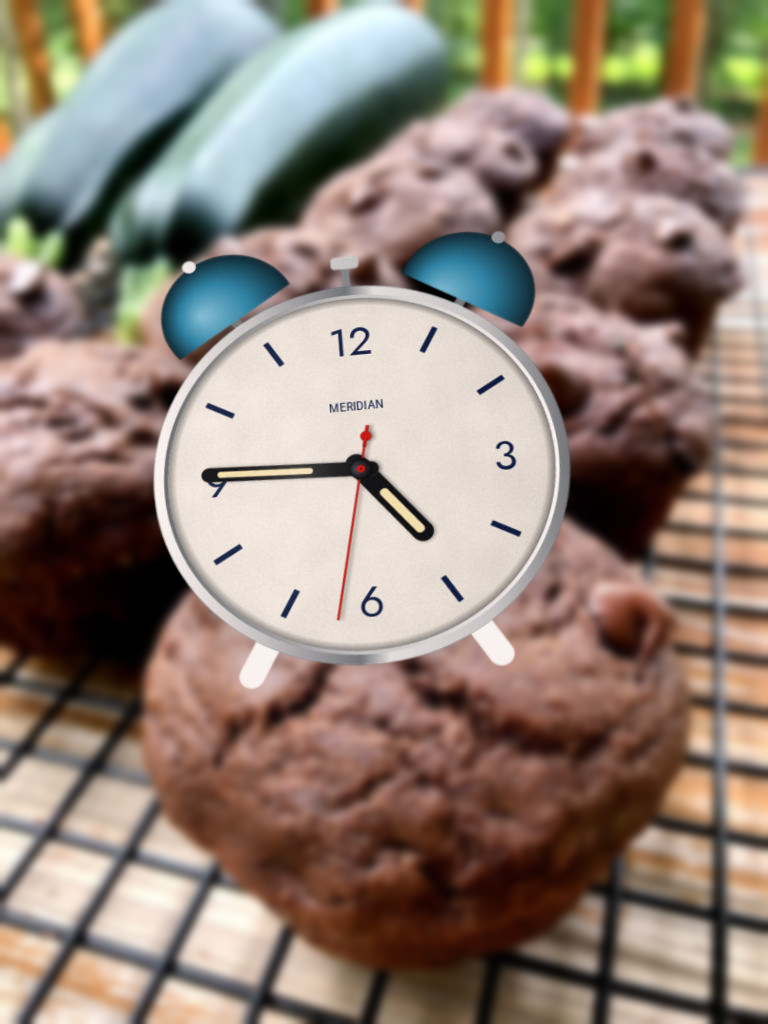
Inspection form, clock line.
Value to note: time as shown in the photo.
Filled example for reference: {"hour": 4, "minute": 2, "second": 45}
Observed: {"hour": 4, "minute": 45, "second": 32}
